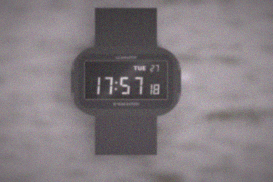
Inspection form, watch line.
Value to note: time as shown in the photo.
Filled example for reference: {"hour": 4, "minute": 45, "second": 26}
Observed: {"hour": 17, "minute": 57, "second": 18}
